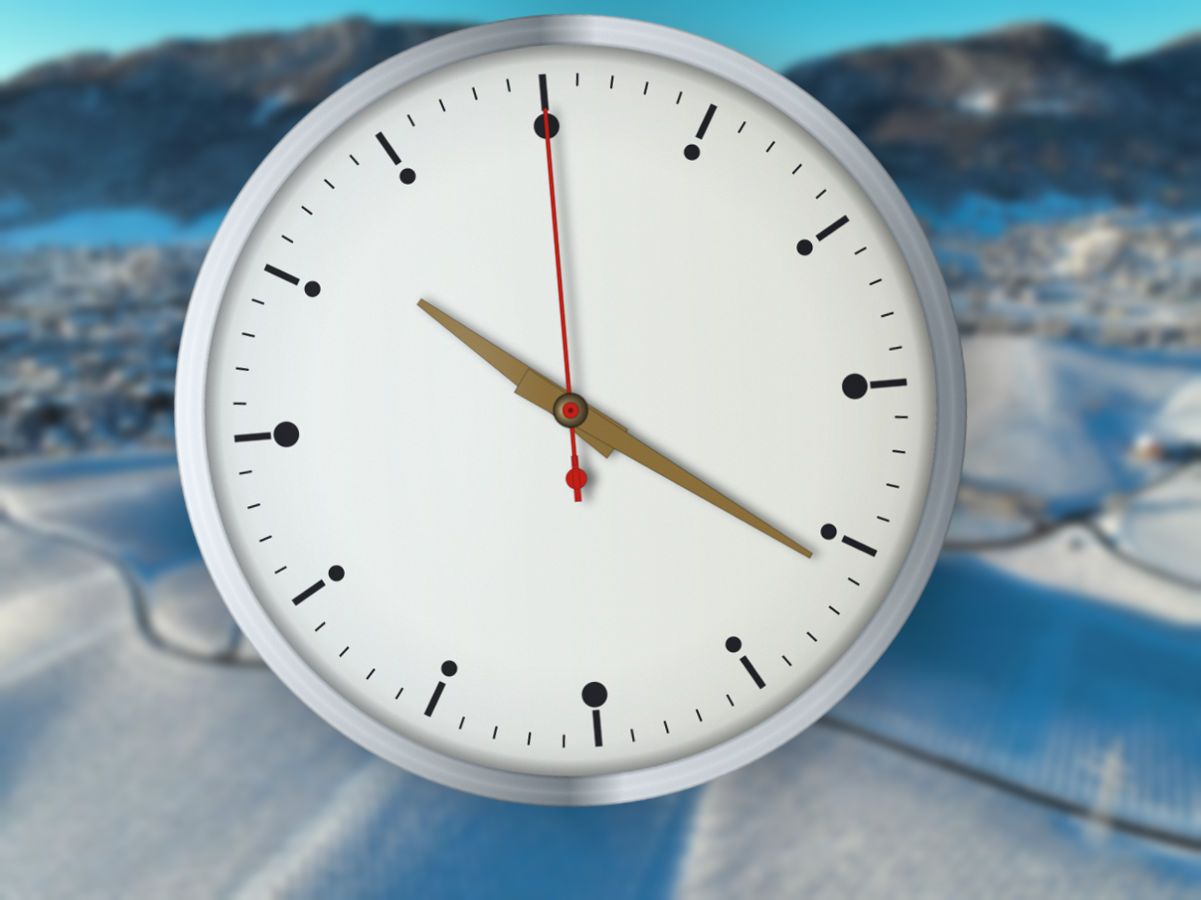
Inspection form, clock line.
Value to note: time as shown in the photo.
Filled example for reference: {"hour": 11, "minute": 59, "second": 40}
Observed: {"hour": 10, "minute": 21, "second": 0}
